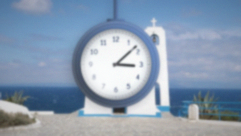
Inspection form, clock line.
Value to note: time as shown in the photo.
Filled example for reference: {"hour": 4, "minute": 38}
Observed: {"hour": 3, "minute": 8}
